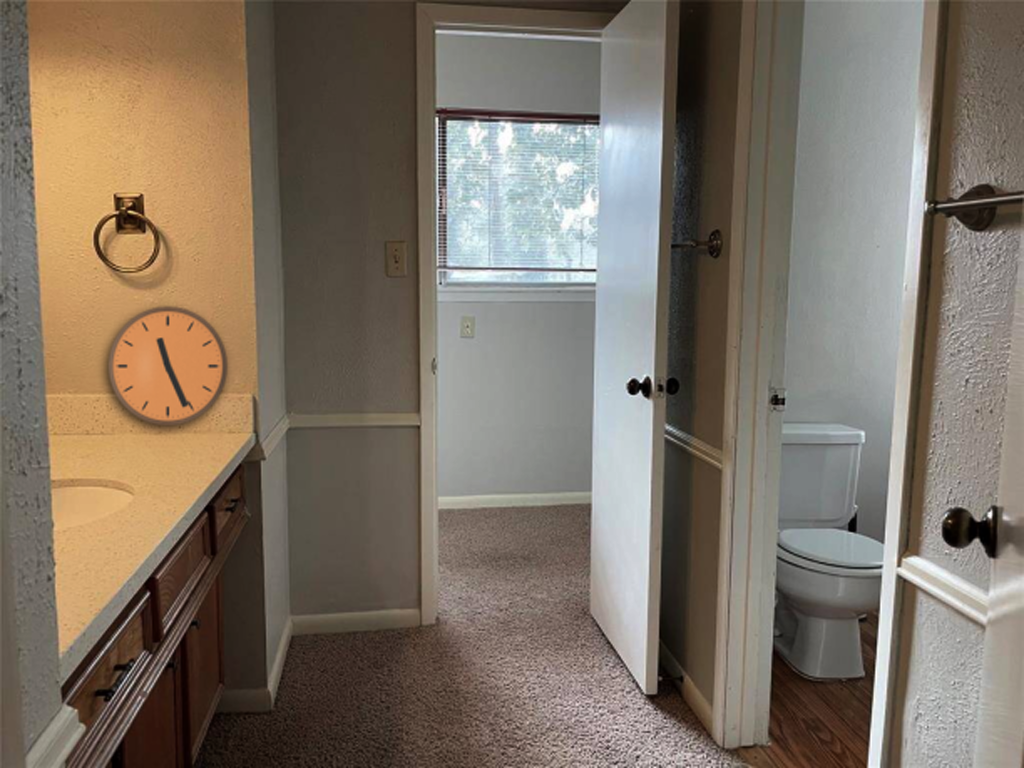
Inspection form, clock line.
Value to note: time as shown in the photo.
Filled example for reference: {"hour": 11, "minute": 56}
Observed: {"hour": 11, "minute": 26}
